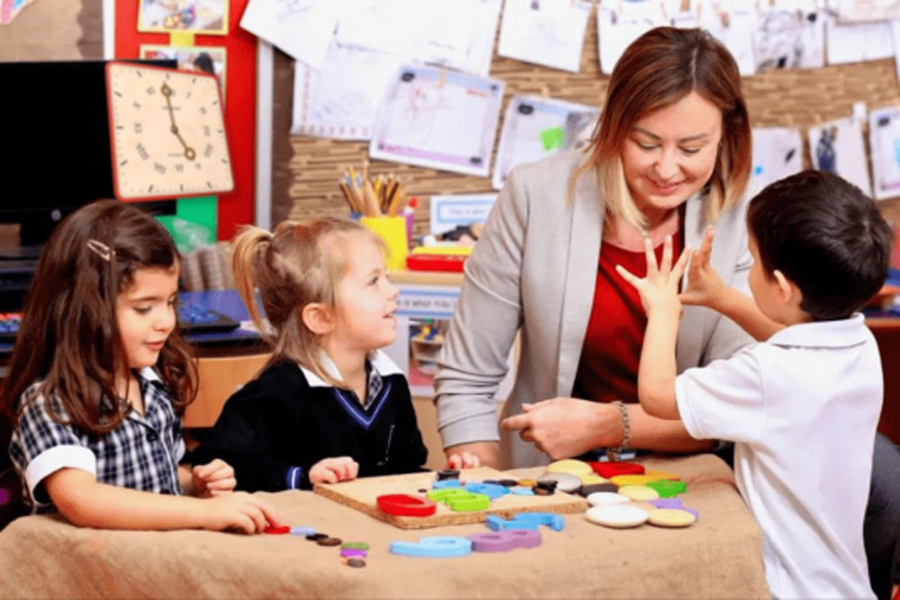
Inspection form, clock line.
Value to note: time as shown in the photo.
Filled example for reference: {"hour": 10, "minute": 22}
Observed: {"hour": 4, "minute": 59}
